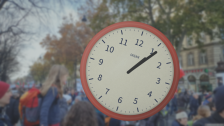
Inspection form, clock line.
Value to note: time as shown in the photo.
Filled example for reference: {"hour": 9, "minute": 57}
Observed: {"hour": 1, "minute": 6}
